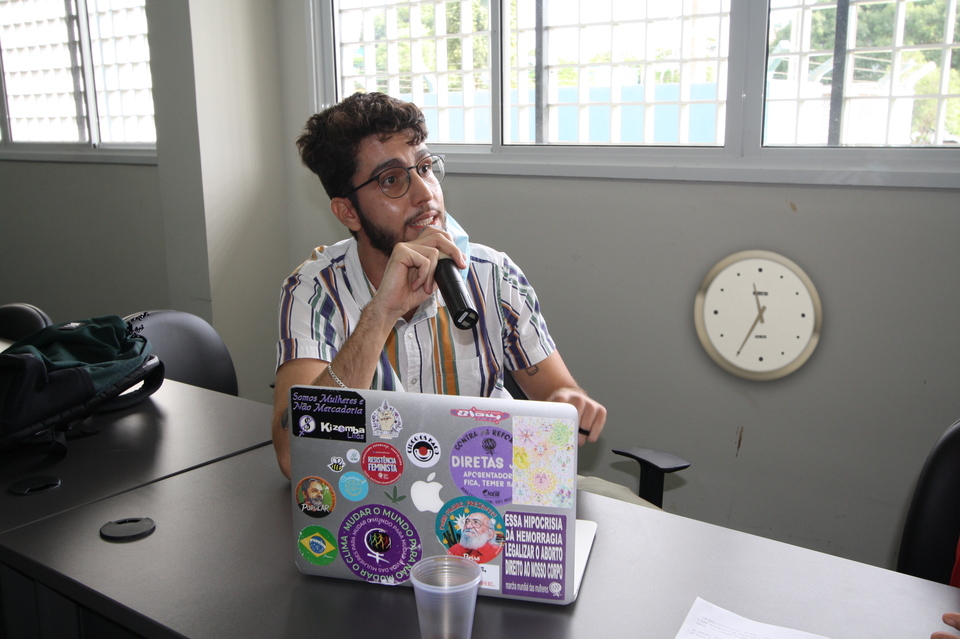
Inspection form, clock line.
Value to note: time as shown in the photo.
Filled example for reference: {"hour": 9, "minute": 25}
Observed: {"hour": 11, "minute": 35}
